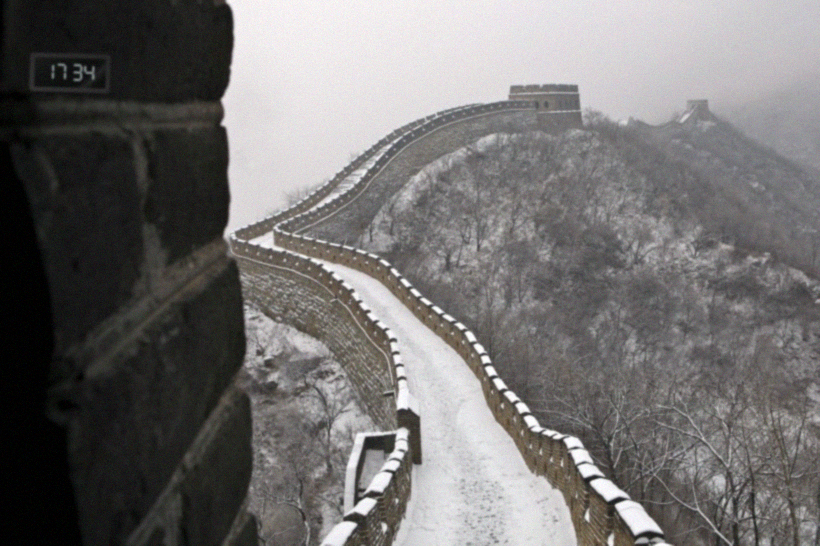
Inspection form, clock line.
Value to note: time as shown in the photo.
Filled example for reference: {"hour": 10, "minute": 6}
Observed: {"hour": 17, "minute": 34}
